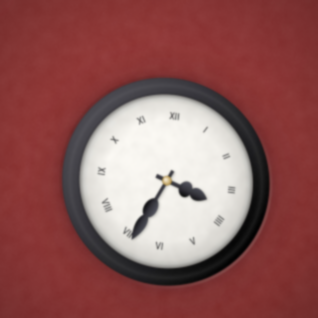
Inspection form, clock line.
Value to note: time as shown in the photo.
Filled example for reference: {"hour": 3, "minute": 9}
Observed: {"hour": 3, "minute": 34}
